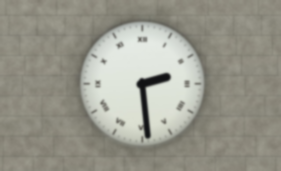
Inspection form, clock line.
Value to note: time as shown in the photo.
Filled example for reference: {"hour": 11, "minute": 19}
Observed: {"hour": 2, "minute": 29}
